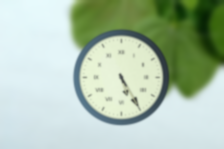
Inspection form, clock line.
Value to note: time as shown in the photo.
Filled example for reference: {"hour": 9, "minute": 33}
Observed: {"hour": 5, "minute": 25}
